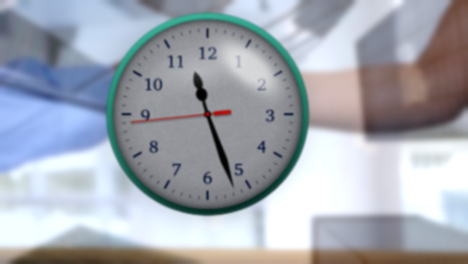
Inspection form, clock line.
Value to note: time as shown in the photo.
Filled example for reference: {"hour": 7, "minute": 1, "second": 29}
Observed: {"hour": 11, "minute": 26, "second": 44}
